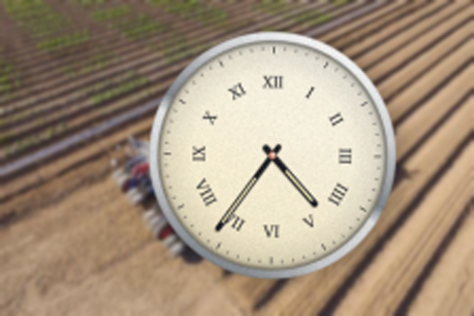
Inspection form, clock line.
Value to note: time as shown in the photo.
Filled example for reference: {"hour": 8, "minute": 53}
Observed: {"hour": 4, "minute": 36}
